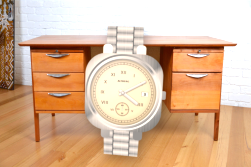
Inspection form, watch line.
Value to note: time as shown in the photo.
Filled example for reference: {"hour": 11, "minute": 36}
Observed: {"hour": 4, "minute": 10}
